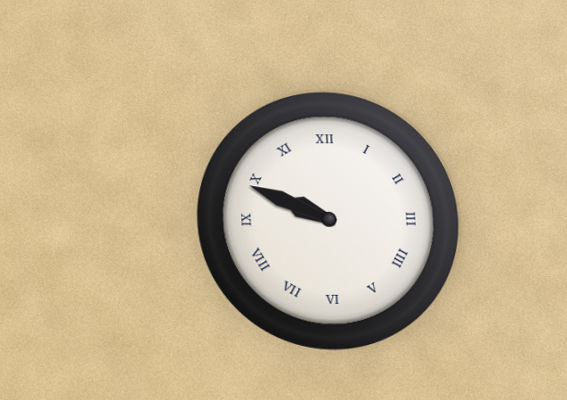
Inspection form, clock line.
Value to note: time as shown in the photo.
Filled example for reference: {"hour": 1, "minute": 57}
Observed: {"hour": 9, "minute": 49}
